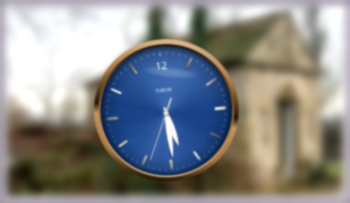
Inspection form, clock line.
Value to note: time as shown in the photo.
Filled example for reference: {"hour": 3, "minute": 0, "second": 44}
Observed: {"hour": 5, "minute": 29, "second": 34}
